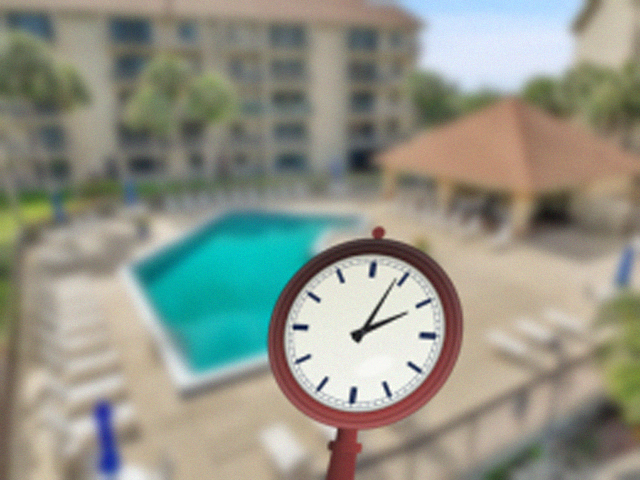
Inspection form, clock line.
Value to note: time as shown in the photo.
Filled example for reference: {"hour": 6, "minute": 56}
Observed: {"hour": 2, "minute": 4}
